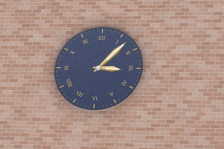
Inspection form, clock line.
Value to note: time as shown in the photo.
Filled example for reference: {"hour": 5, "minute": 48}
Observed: {"hour": 3, "minute": 7}
